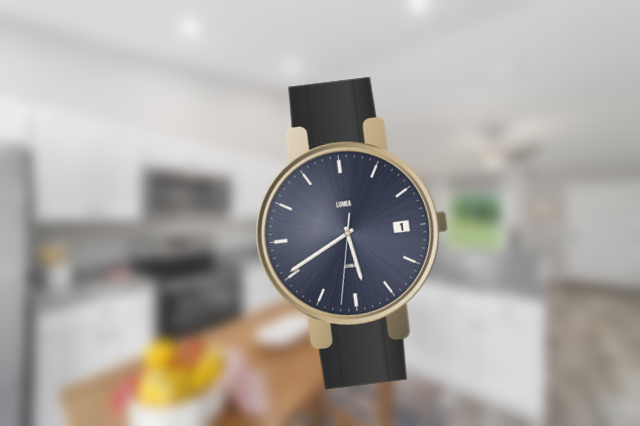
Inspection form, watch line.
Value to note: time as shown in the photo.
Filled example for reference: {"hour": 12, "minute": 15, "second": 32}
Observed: {"hour": 5, "minute": 40, "second": 32}
